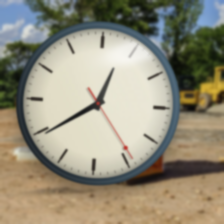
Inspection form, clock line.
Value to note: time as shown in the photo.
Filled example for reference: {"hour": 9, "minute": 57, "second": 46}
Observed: {"hour": 12, "minute": 39, "second": 24}
